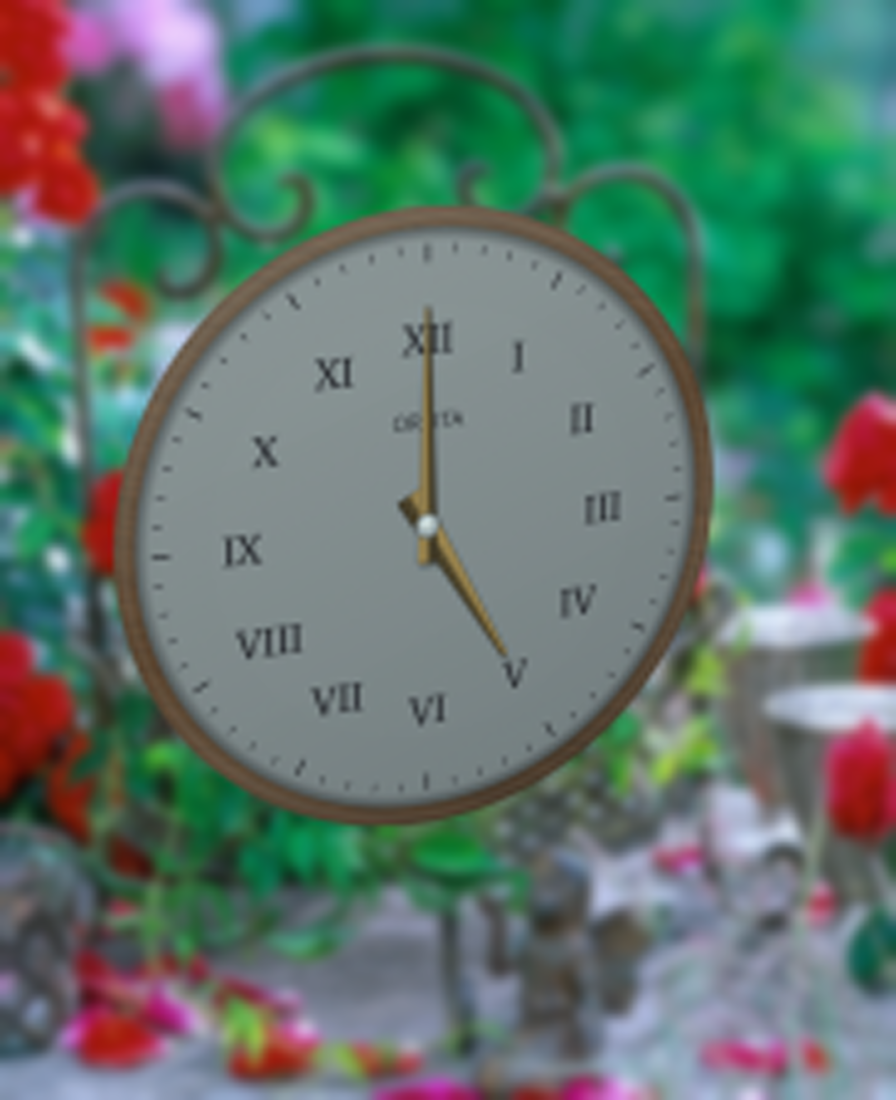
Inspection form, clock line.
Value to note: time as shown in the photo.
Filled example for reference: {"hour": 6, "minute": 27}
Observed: {"hour": 5, "minute": 0}
